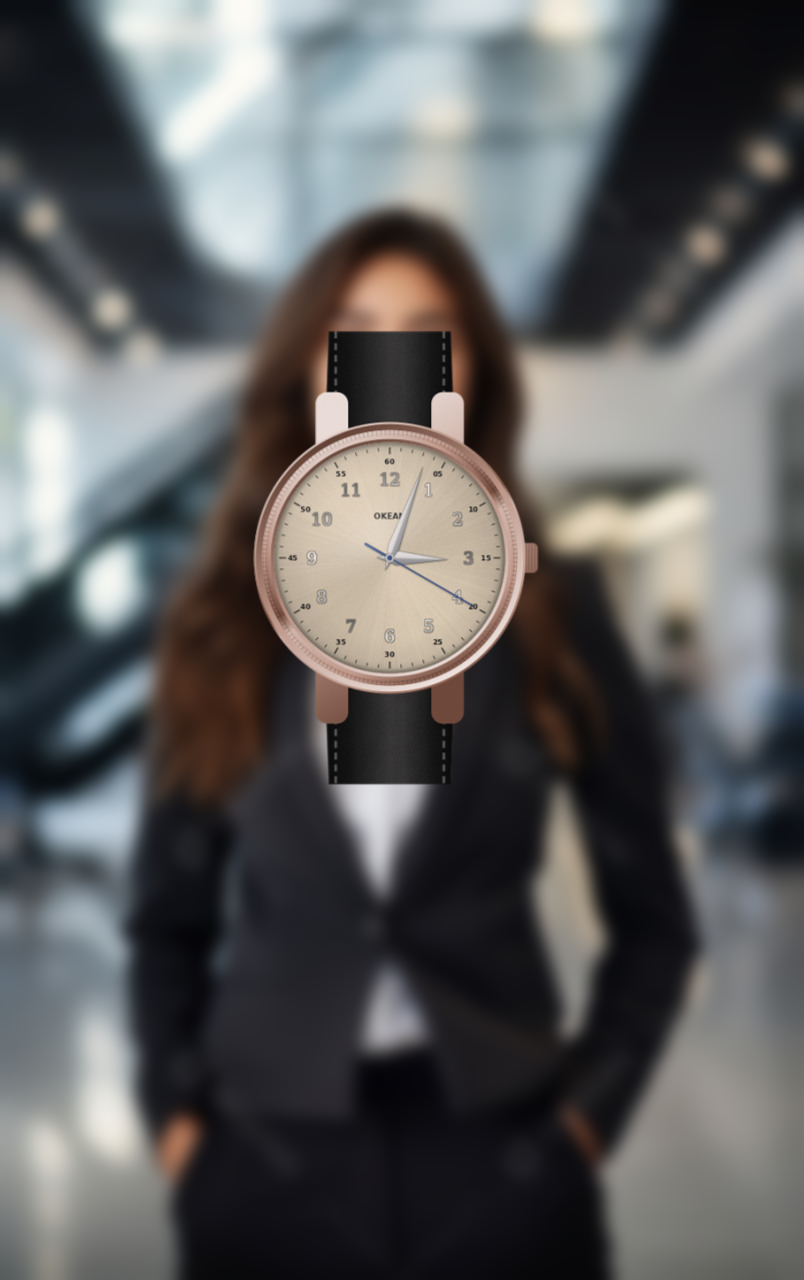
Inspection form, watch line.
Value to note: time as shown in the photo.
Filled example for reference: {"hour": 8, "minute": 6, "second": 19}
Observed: {"hour": 3, "minute": 3, "second": 20}
